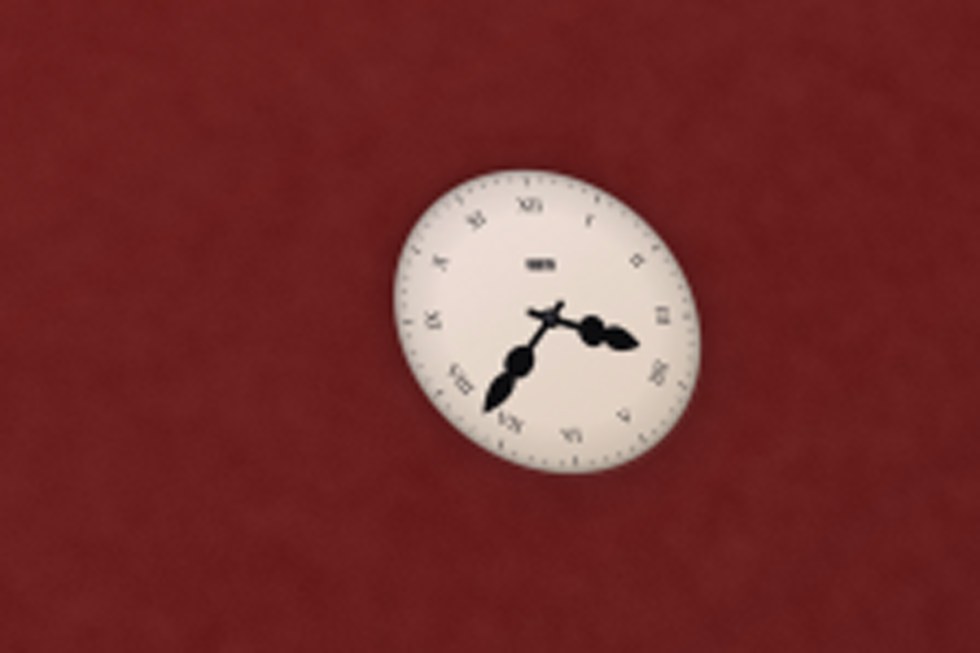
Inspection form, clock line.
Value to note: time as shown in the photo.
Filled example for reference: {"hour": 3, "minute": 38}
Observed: {"hour": 3, "minute": 37}
